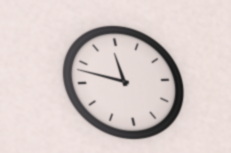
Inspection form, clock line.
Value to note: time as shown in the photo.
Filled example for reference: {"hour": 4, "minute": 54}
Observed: {"hour": 11, "minute": 48}
